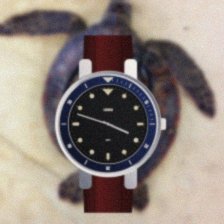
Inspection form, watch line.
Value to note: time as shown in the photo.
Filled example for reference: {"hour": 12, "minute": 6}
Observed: {"hour": 3, "minute": 48}
